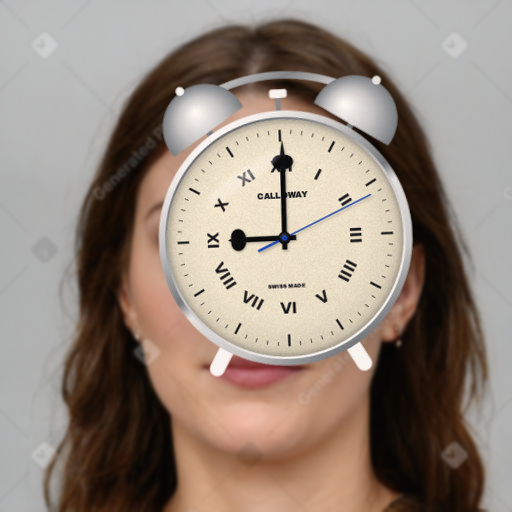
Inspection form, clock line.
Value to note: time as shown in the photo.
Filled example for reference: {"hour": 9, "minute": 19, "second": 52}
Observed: {"hour": 9, "minute": 0, "second": 11}
